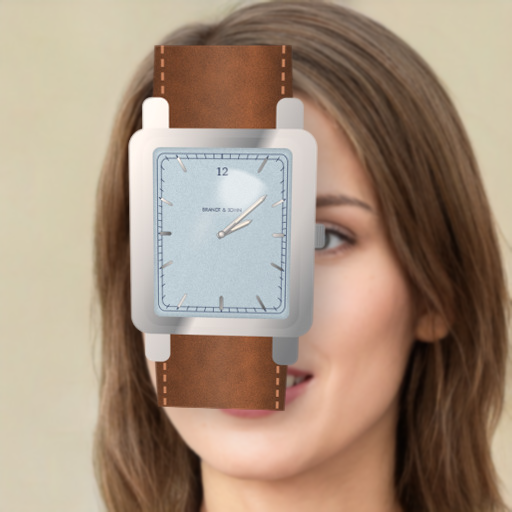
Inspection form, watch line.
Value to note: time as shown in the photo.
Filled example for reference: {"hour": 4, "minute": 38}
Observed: {"hour": 2, "minute": 8}
